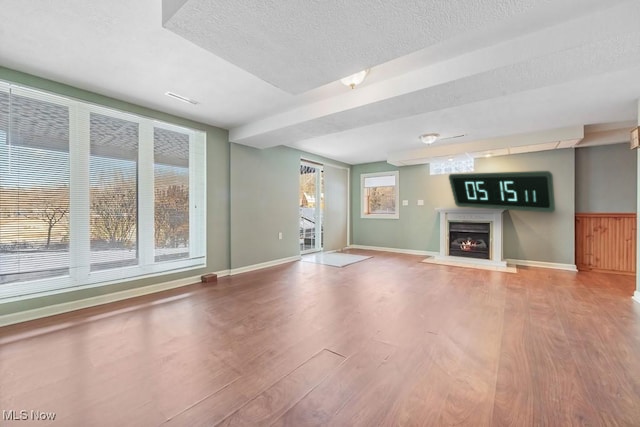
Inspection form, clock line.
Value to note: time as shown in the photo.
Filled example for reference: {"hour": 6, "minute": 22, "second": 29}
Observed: {"hour": 5, "minute": 15, "second": 11}
